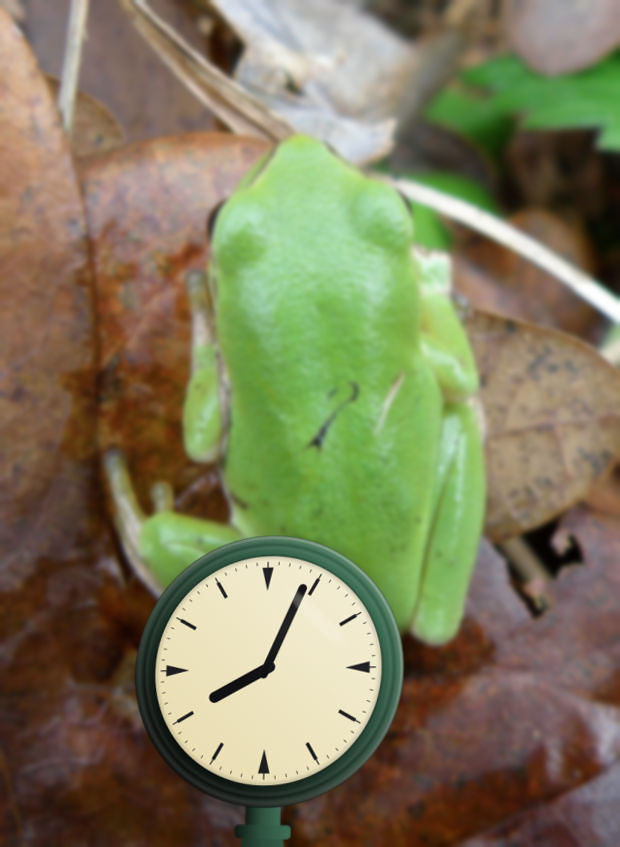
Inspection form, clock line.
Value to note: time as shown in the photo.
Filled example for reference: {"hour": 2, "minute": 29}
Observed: {"hour": 8, "minute": 4}
